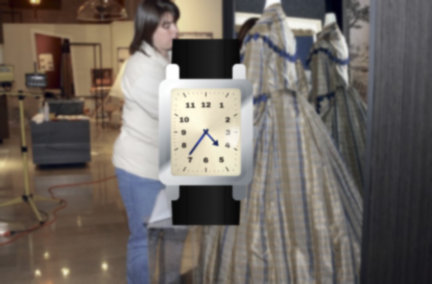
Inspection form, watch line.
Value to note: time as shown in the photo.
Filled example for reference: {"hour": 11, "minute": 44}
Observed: {"hour": 4, "minute": 36}
